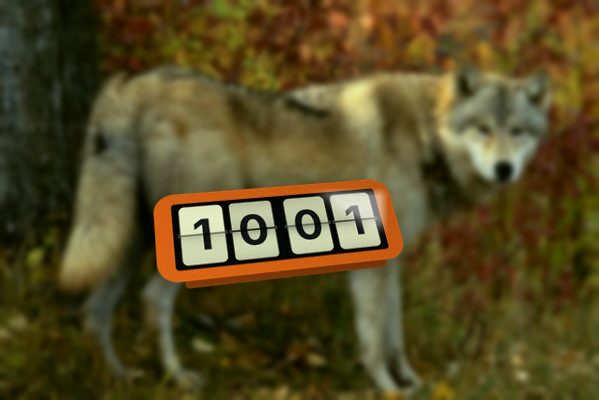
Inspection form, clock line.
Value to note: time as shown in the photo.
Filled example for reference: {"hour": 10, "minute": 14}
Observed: {"hour": 10, "minute": 1}
